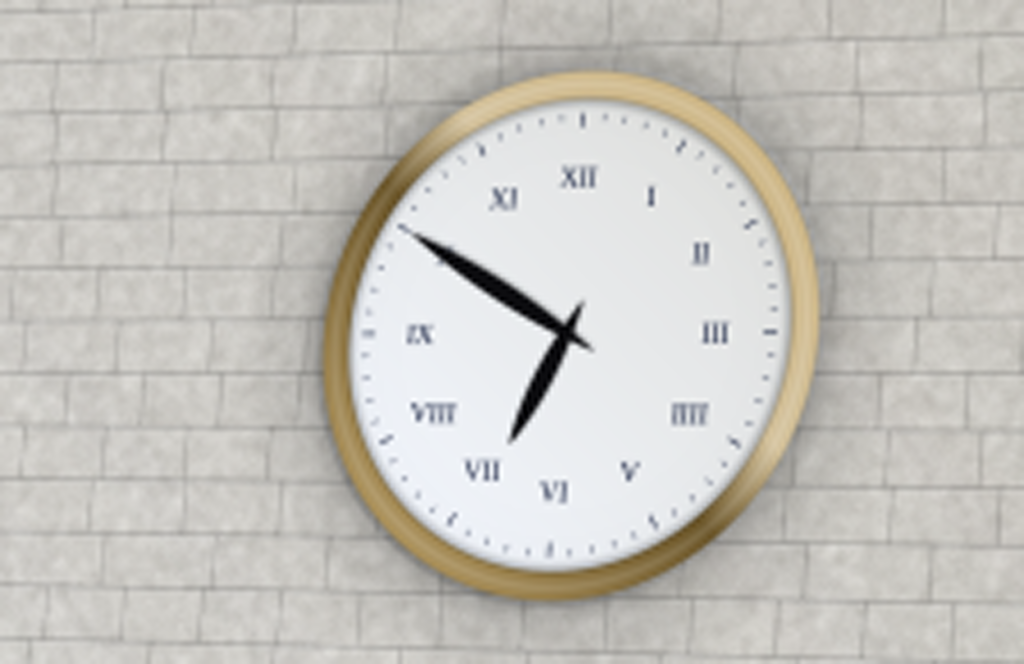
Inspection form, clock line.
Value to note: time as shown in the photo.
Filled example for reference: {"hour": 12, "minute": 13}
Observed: {"hour": 6, "minute": 50}
